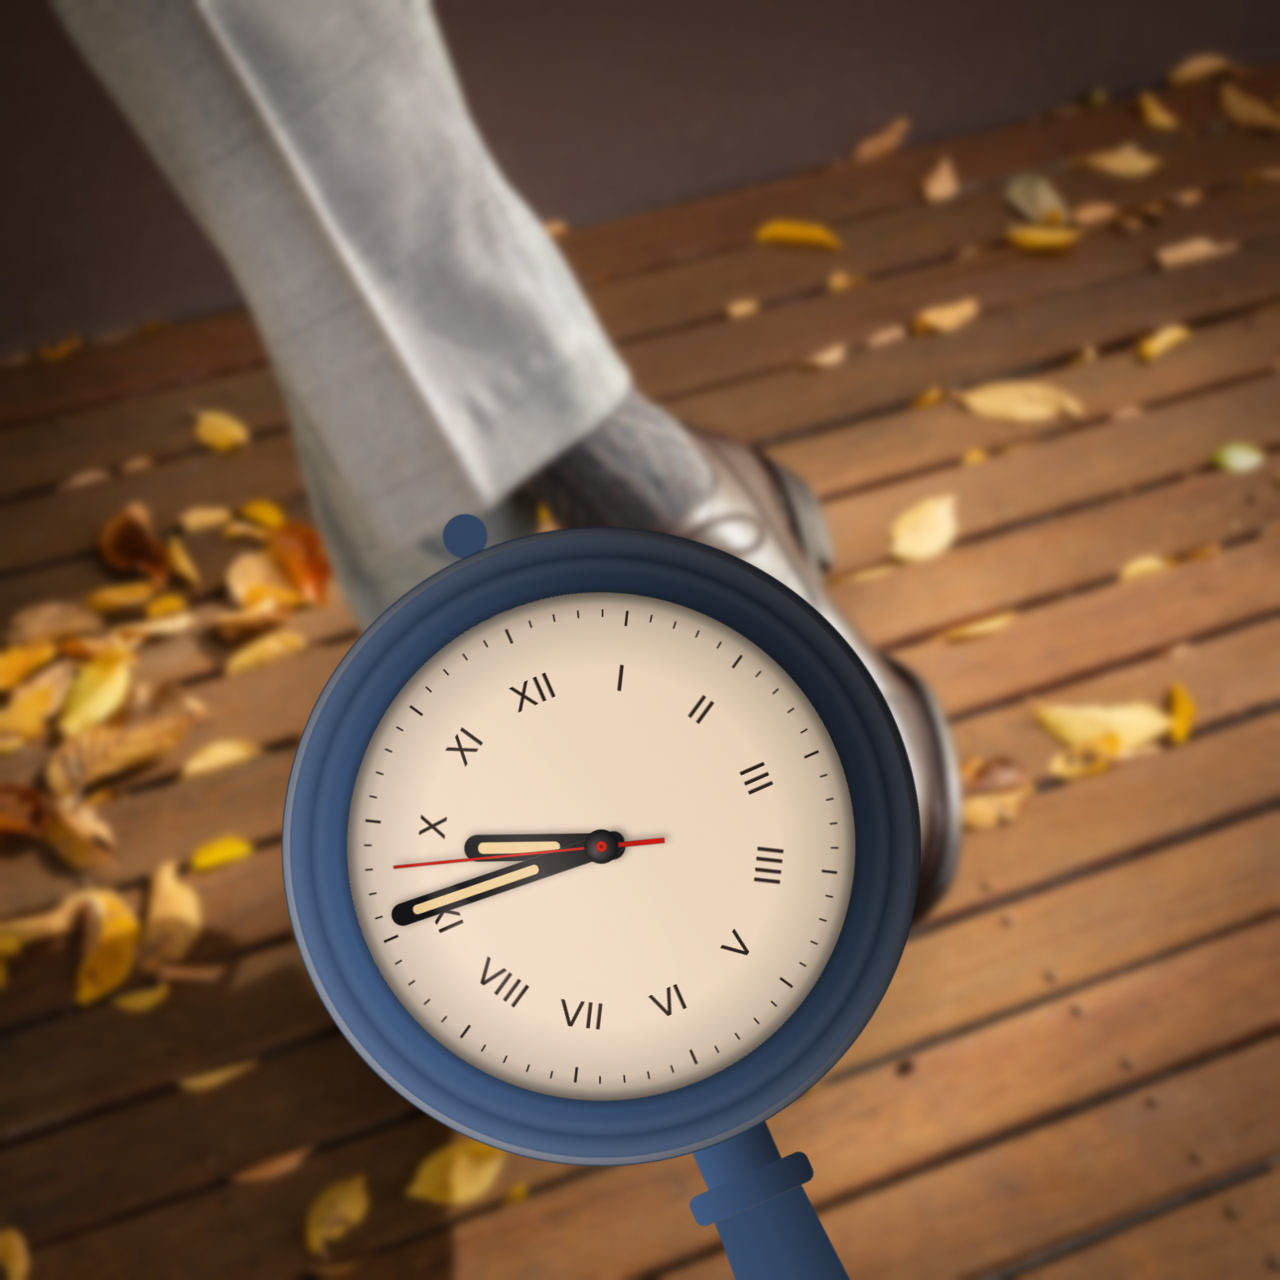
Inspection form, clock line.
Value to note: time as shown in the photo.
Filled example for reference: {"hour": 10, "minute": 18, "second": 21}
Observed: {"hour": 9, "minute": 45, "second": 48}
